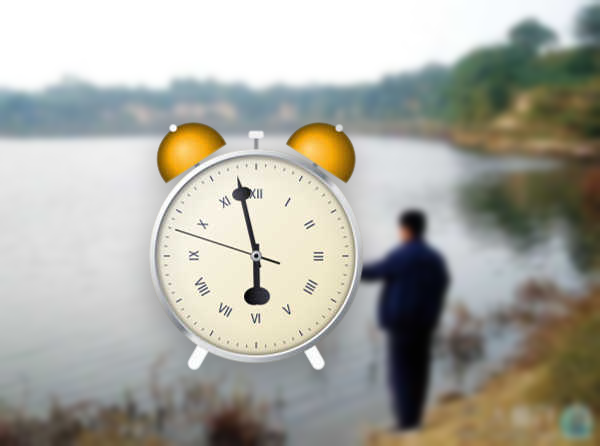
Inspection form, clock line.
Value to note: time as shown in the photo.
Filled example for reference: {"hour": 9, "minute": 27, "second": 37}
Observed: {"hour": 5, "minute": 57, "second": 48}
